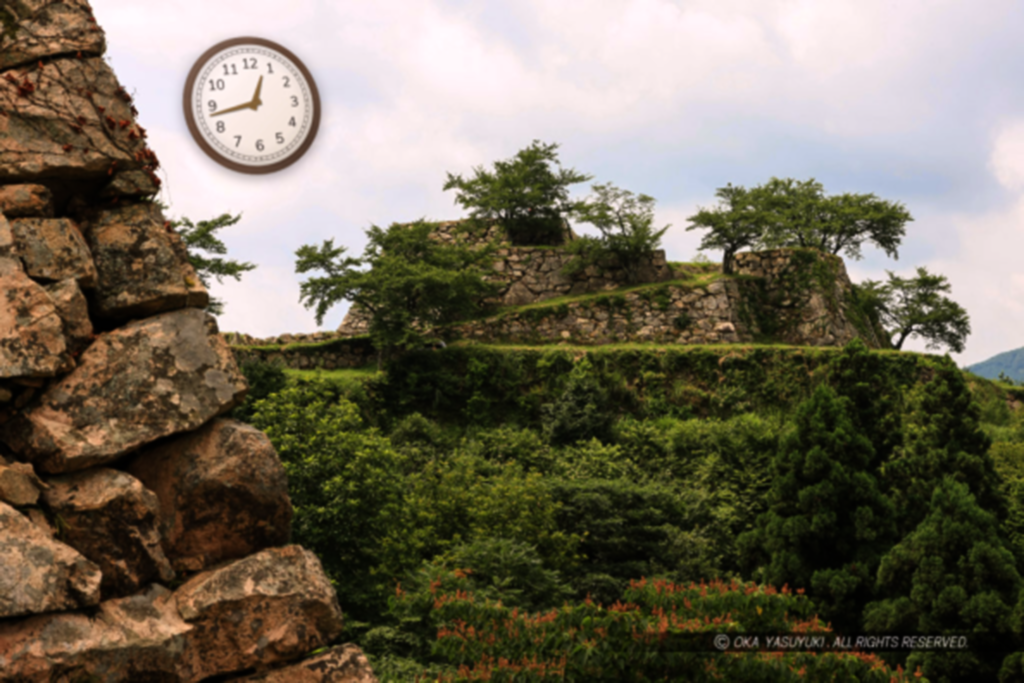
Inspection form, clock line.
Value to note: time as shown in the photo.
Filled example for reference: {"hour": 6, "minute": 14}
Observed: {"hour": 12, "minute": 43}
